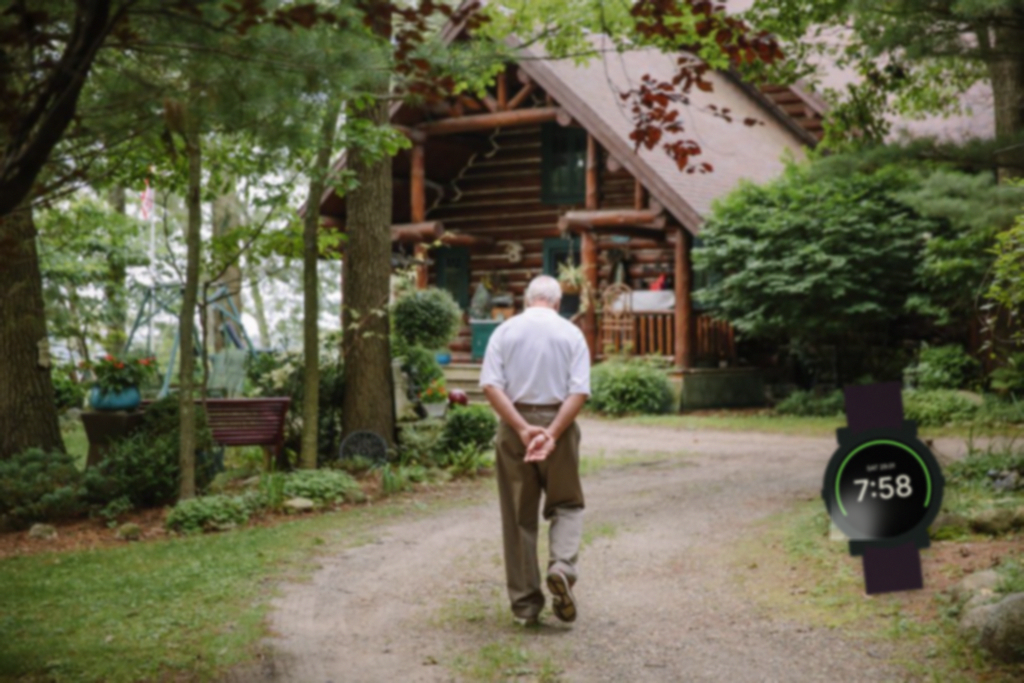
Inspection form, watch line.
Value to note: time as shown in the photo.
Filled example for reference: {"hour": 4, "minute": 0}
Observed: {"hour": 7, "minute": 58}
